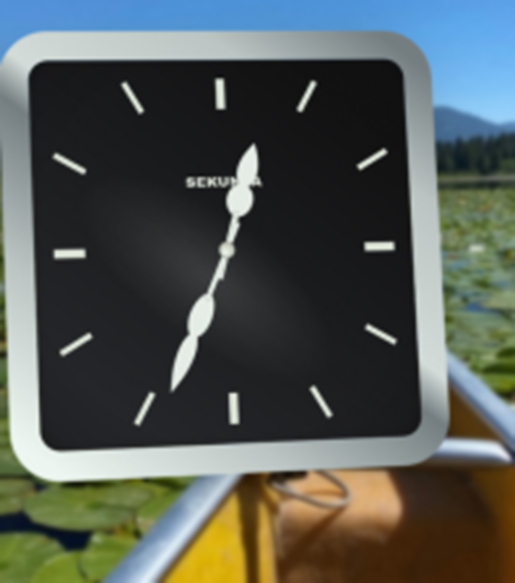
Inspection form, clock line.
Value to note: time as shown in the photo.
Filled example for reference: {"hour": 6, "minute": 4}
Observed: {"hour": 12, "minute": 34}
